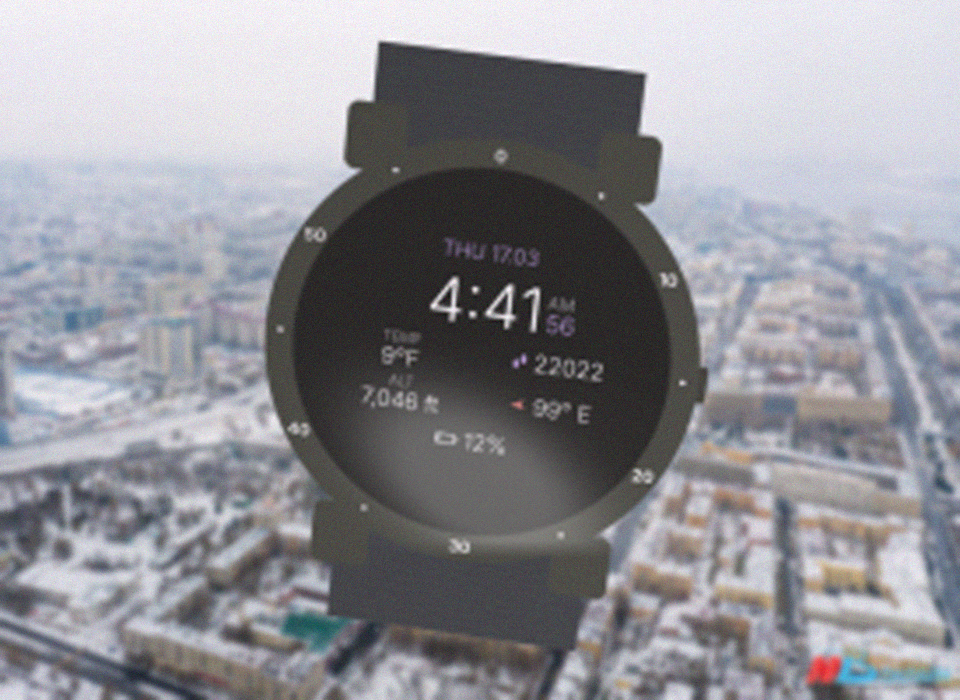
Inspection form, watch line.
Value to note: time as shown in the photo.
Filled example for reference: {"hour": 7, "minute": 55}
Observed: {"hour": 4, "minute": 41}
